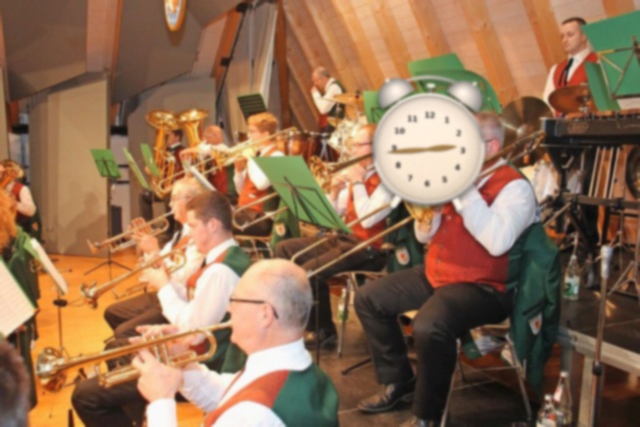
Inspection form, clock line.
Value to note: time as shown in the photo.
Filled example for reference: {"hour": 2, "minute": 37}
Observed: {"hour": 2, "minute": 44}
